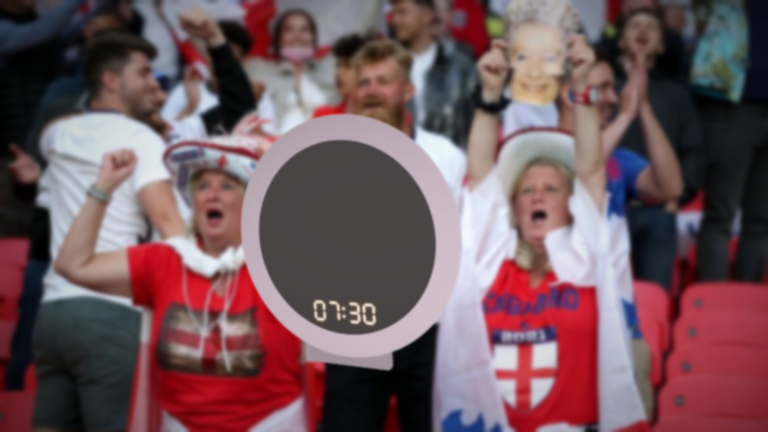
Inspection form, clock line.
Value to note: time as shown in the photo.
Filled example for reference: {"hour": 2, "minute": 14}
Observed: {"hour": 7, "minute": 30}
